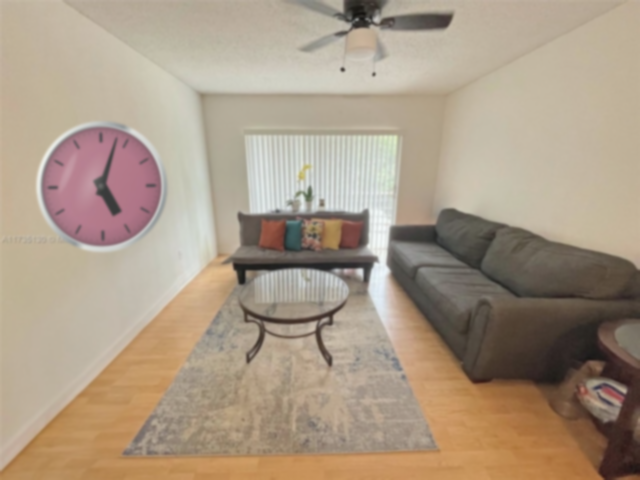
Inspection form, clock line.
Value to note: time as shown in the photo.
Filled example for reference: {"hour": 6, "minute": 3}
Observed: {"hour": 5, "minute": 3}
